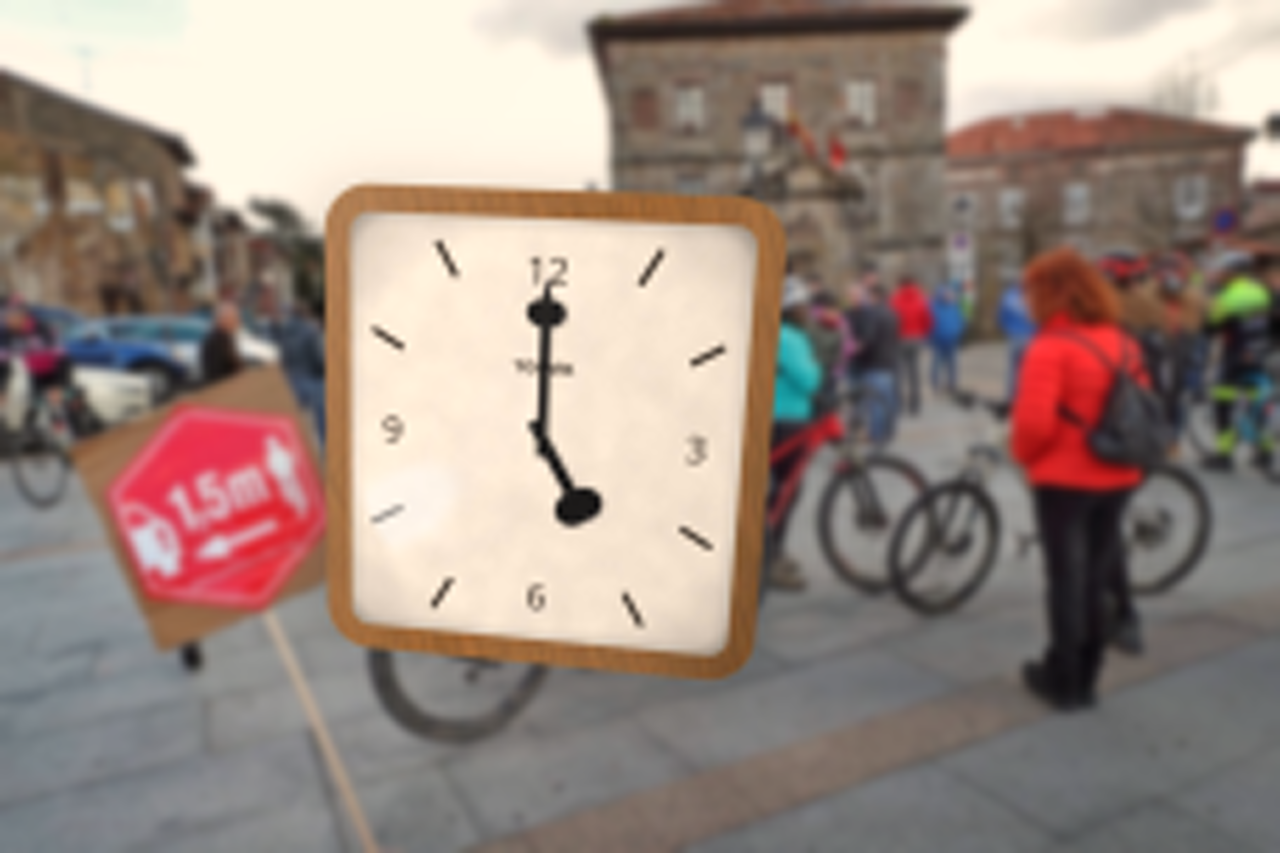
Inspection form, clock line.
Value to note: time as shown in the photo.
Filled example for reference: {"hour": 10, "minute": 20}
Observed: {"hour": 5, "minute": 0}
